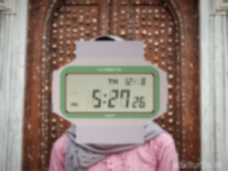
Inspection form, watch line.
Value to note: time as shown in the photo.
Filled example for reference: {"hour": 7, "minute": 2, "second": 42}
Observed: {"hour": 5, "minute": 27, "second": 26}
